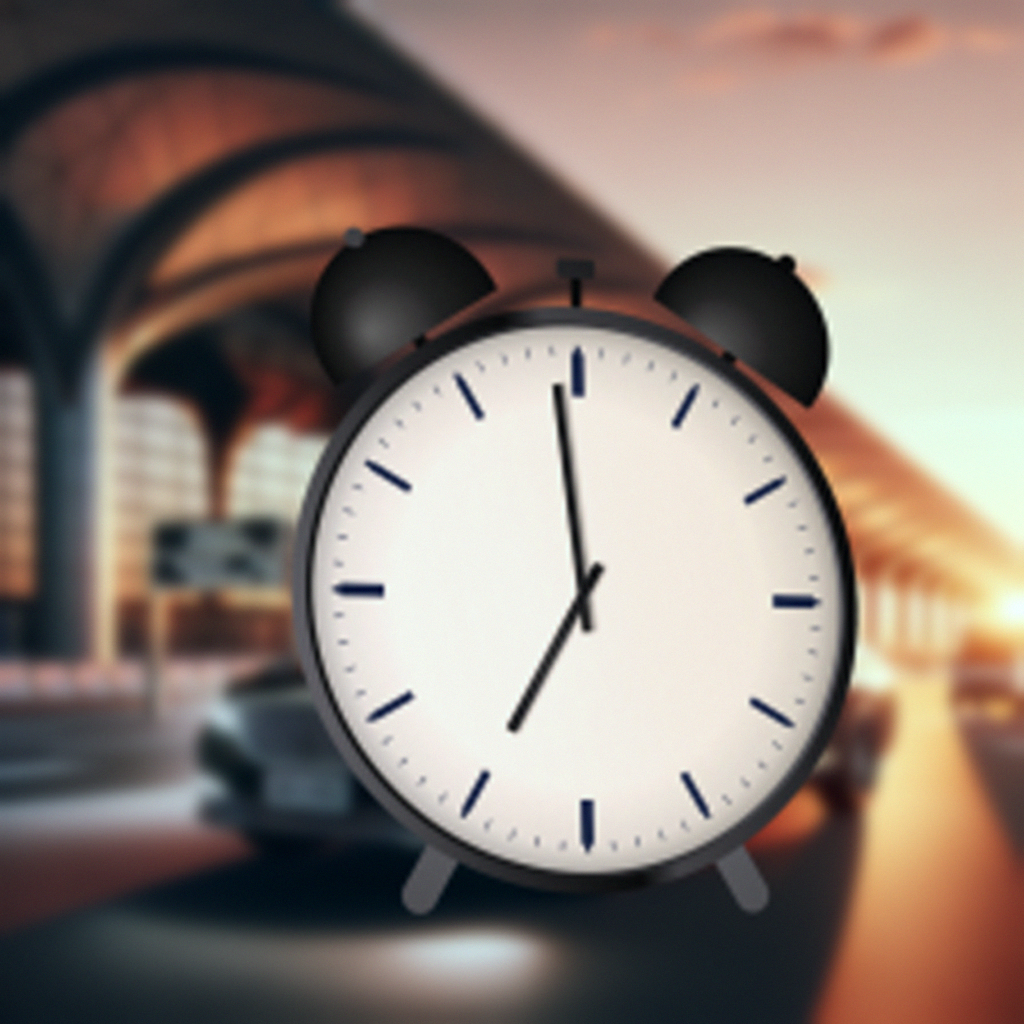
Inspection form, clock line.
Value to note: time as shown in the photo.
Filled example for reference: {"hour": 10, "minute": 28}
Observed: {"hour": 6, "minute": 59}
